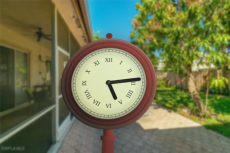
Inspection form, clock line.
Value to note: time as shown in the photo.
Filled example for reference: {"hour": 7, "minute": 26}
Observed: {"hour": 5, "minute": 14}
